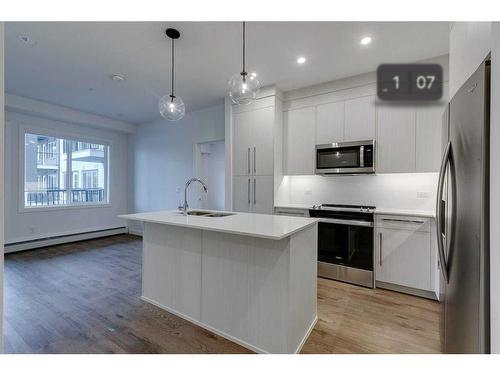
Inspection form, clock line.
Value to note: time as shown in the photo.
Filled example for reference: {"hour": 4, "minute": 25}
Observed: {"hour": 1, "minute": 7}
